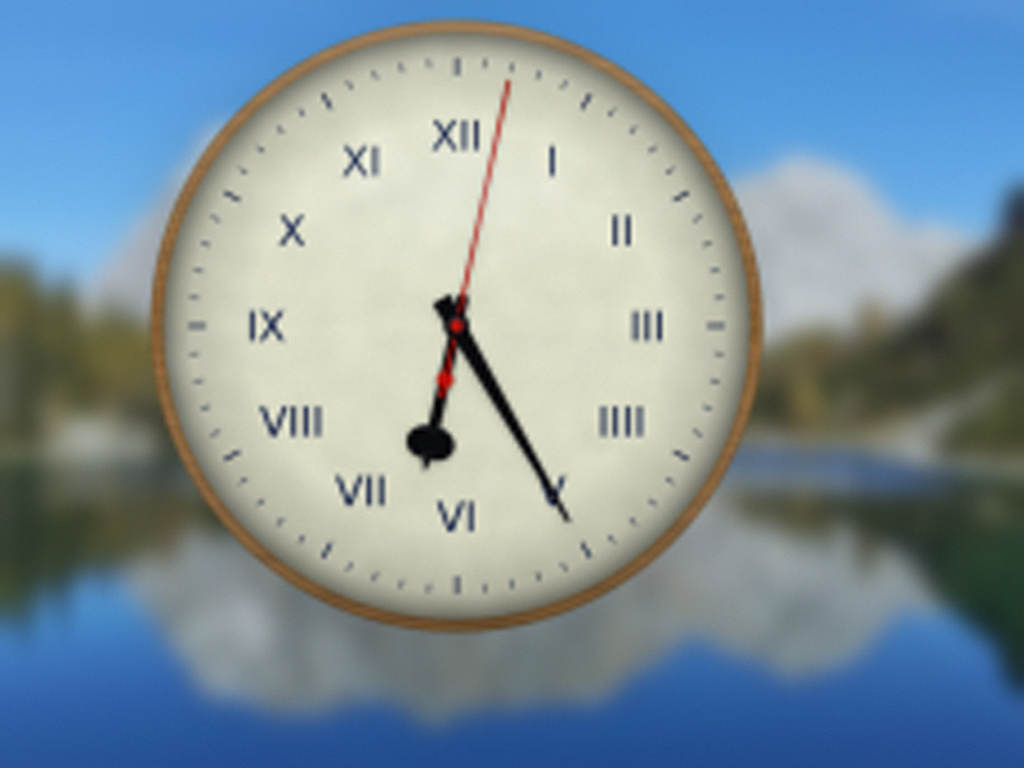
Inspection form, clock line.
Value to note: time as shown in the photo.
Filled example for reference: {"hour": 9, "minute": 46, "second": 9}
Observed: {"hour": 6, "minute": 25, "second": 2}
